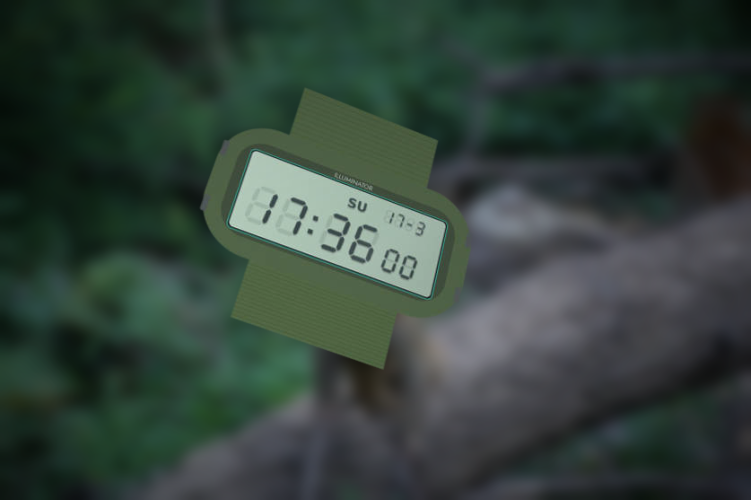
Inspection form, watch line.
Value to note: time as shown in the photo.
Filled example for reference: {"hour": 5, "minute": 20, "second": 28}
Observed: {"hour": 17, "minute": 36, "second": 0}
